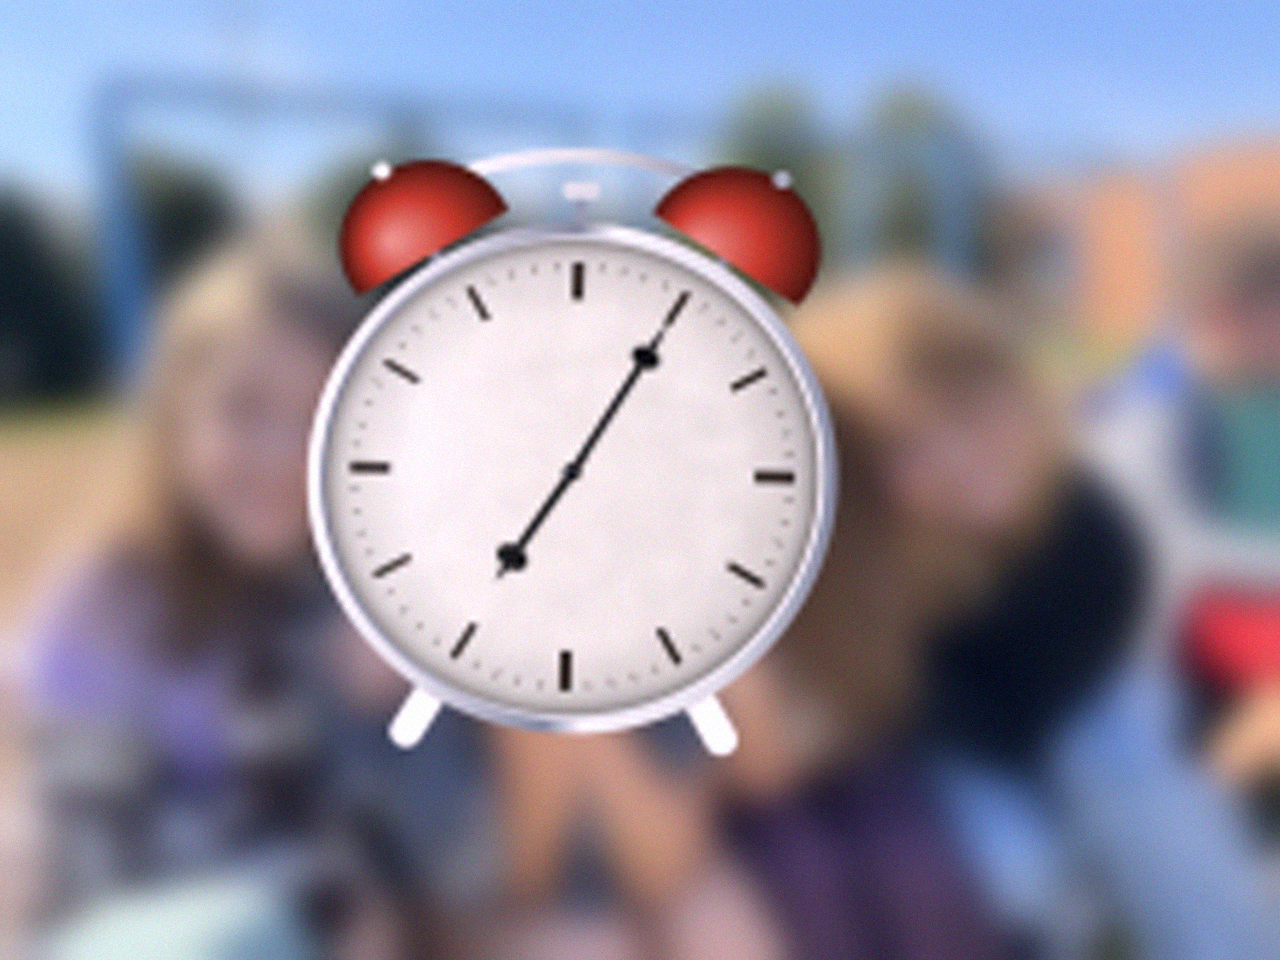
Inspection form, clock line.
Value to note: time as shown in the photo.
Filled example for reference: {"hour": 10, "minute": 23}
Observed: {"hour": 7, "minute": 5}
